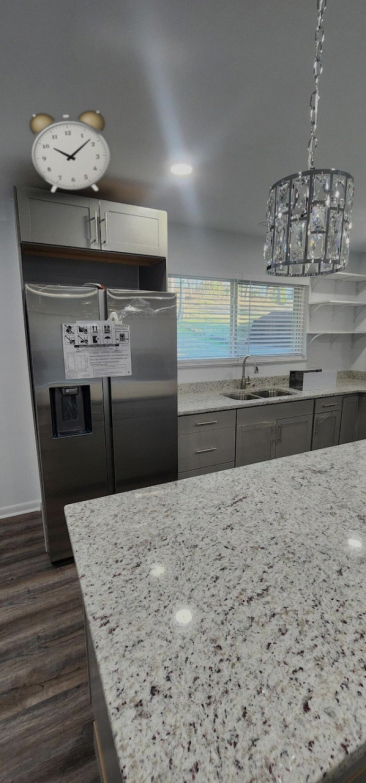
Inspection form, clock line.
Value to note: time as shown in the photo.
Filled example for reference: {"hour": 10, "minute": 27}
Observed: {"hour": 10, "minute": 8}
